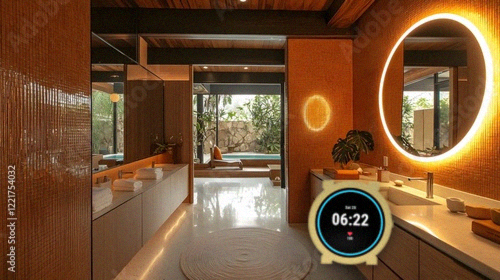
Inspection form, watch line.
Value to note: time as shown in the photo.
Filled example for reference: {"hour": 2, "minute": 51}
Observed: {"hour": 6, "minute": 22}
